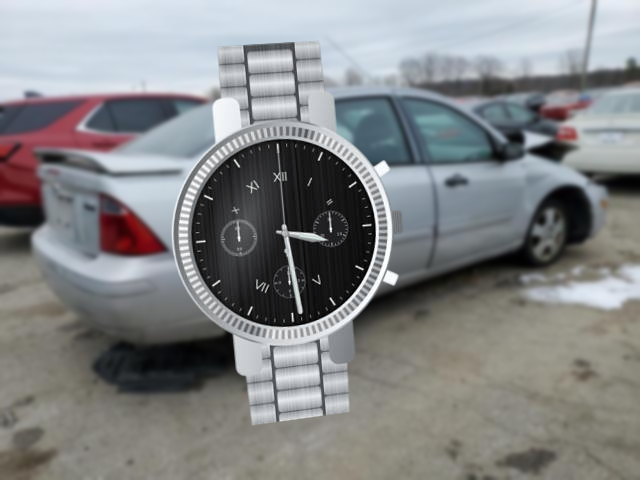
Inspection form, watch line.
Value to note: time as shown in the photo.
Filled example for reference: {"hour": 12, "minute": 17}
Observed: {"hour": 3, "minute": 29}
